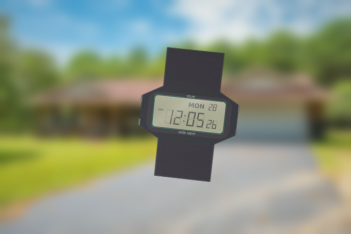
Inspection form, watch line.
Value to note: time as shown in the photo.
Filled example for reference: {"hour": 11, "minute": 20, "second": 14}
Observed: {"hour": 12, "minute": 5, "second": 26}
